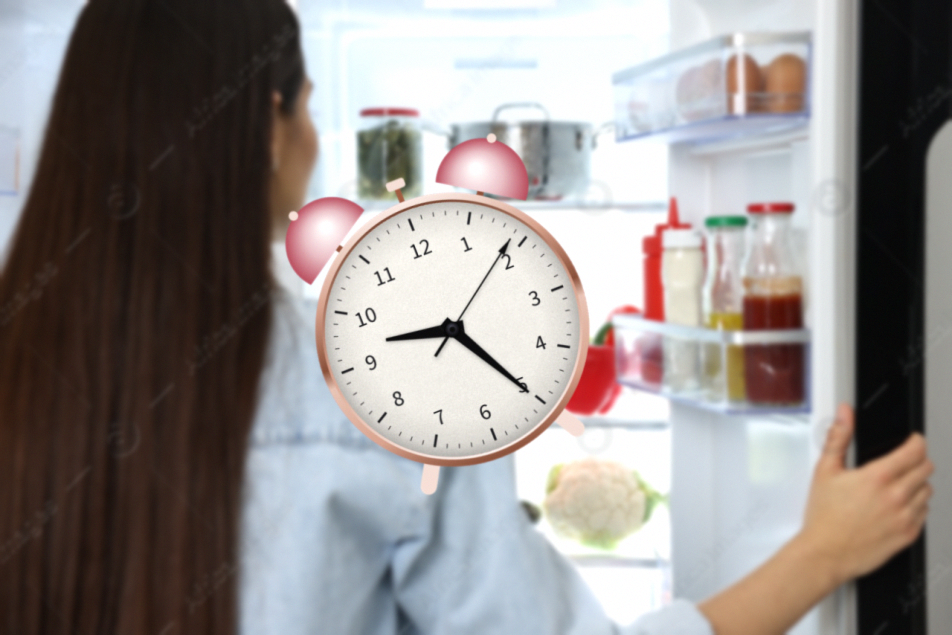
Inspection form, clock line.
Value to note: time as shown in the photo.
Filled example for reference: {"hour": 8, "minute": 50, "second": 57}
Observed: {"hour": 9, "minute": 25, "second": 9}
